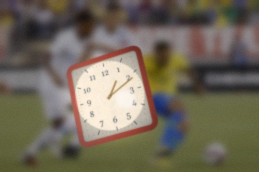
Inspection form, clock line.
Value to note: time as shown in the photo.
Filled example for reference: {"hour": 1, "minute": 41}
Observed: {"hour": 1, "minute": 11}
